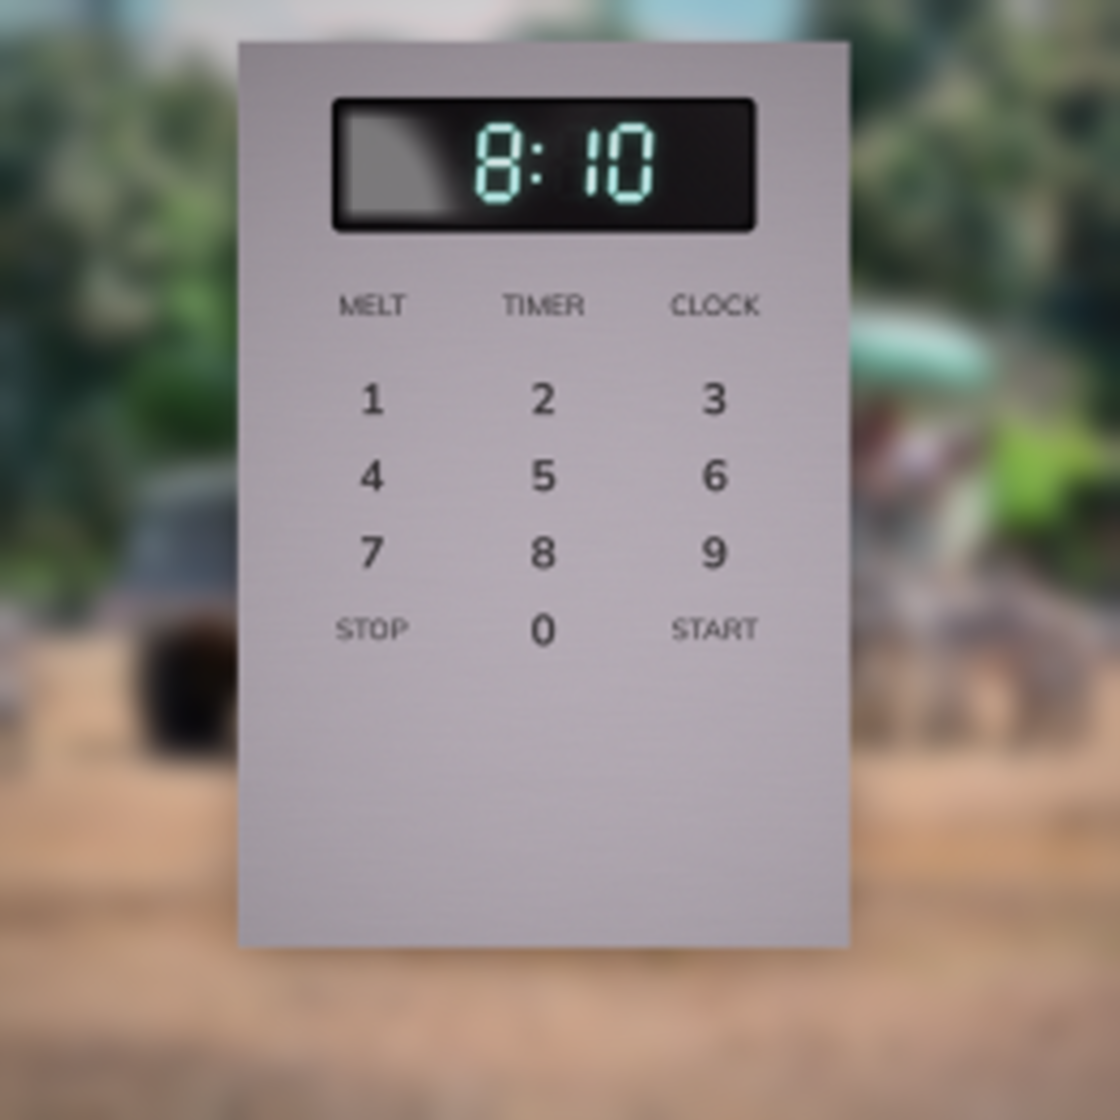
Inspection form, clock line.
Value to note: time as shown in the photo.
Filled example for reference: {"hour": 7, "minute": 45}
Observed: {"hour": 8, "minute": 10}
